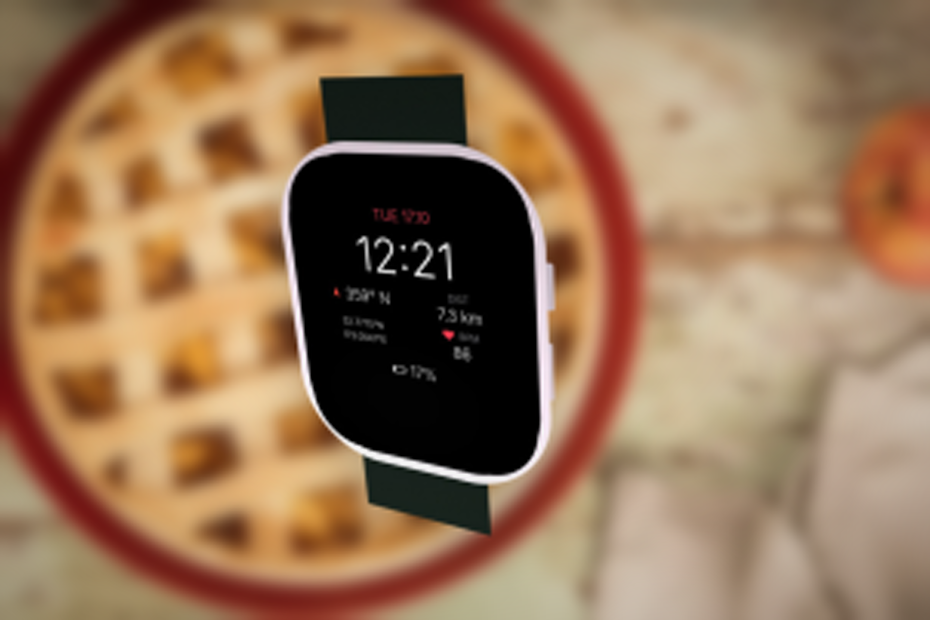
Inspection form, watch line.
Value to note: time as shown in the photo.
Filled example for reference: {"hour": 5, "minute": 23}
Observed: {"hour": 12, "minute": 21}
